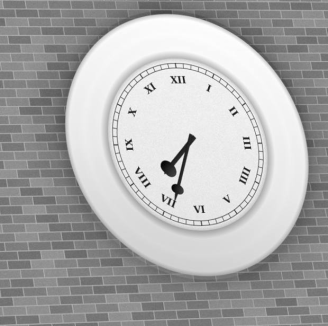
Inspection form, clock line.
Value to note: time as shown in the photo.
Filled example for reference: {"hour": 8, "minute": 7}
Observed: {"hour": 7, "minute": 34}
